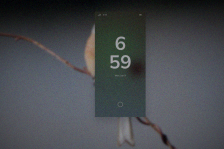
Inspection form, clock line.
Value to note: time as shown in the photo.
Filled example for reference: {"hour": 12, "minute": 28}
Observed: {"hour": 6, "minute": 59}
